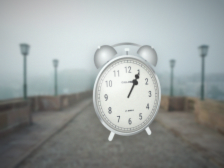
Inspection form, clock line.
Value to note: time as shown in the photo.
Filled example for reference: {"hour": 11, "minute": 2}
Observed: {"hour": 1, "minute": 5}
